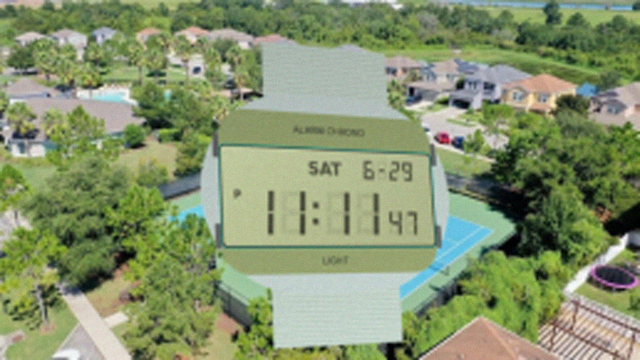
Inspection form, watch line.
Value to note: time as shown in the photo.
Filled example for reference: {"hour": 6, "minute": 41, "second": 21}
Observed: {"hour": 11, "minute": 11, "second": 47}
